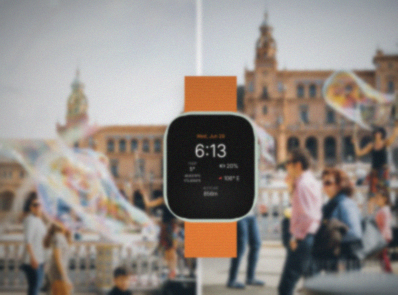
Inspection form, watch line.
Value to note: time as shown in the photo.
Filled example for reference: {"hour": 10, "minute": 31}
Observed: {"hour": 6, "minute": 13}
